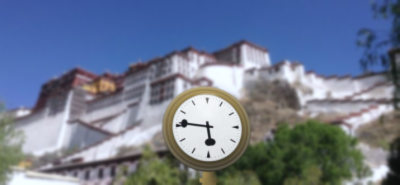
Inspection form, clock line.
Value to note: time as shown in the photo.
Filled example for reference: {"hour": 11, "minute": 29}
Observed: {"hour": 5, "minute": 46}
